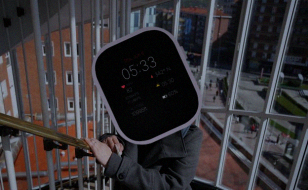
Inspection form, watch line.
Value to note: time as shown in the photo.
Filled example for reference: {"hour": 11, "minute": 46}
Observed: {"hour": 5, "minute": 33}
